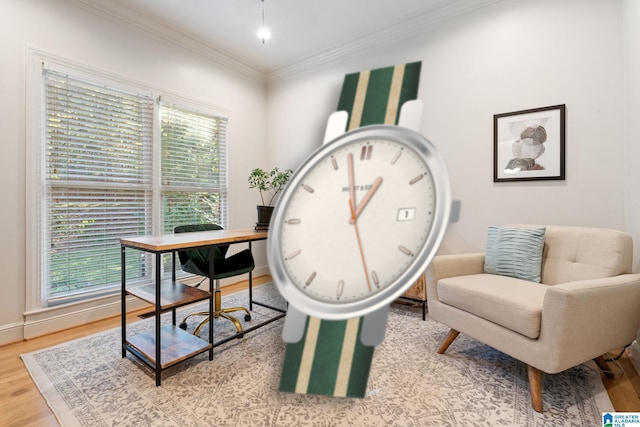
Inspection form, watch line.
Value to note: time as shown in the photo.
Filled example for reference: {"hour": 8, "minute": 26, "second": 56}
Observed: {"hour": 12, "minute": 57, "second": 26}
